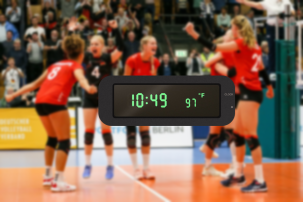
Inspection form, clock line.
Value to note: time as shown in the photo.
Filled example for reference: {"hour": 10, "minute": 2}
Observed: {"hour": 10, "minute": 49}
